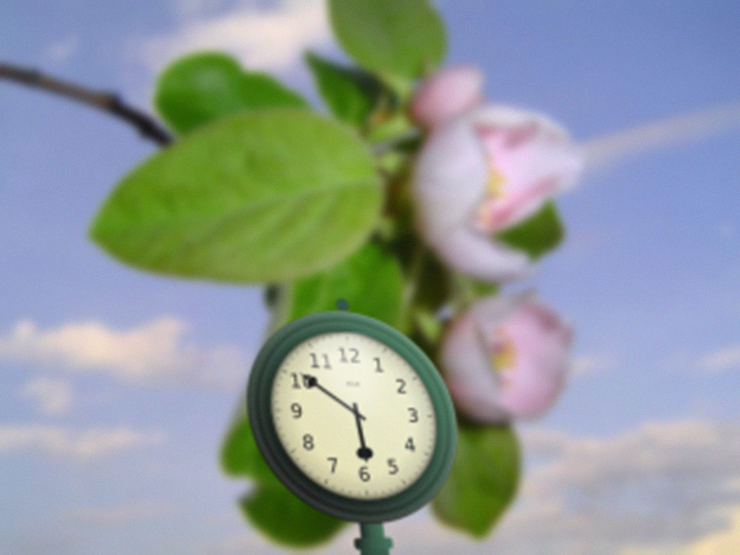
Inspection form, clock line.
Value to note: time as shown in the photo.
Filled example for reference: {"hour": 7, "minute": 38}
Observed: {"hour": 5, "minute": 51}
